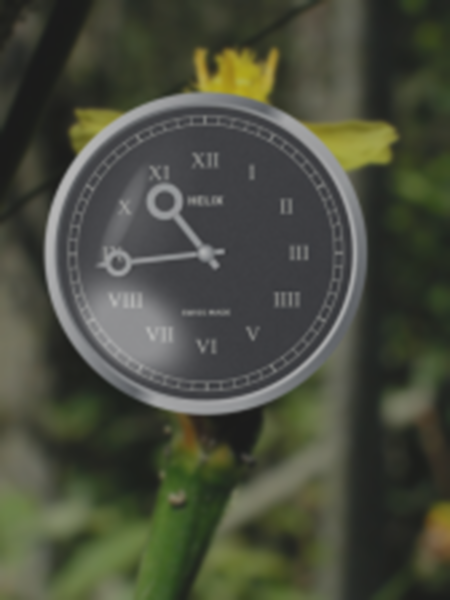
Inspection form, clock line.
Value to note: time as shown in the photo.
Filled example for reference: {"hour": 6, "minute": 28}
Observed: {"hour": 10, "minute": 44}
